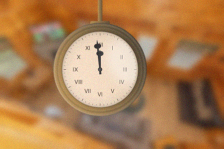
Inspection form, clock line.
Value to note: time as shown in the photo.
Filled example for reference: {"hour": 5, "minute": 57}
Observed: {"hour": 11, "minute": 59}
